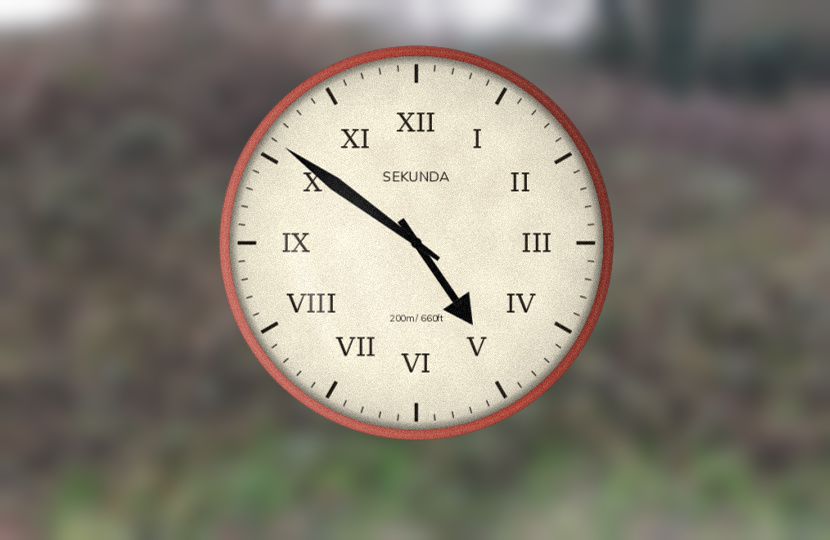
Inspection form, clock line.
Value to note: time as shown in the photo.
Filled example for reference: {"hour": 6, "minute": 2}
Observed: {"hour": 4, "minute": 51}
